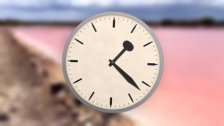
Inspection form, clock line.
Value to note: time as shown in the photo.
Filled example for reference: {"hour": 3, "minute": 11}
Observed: {"hour": 1, "minute": 22}
